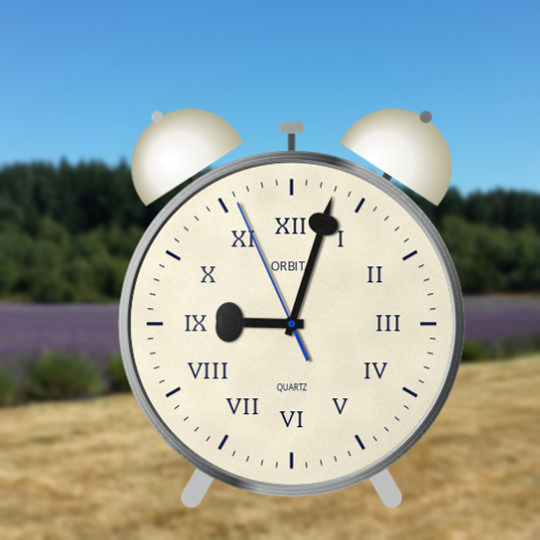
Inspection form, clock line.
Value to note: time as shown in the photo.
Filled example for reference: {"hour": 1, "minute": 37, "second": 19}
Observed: {"hour": 9, "minute": 2, "second": 56}
